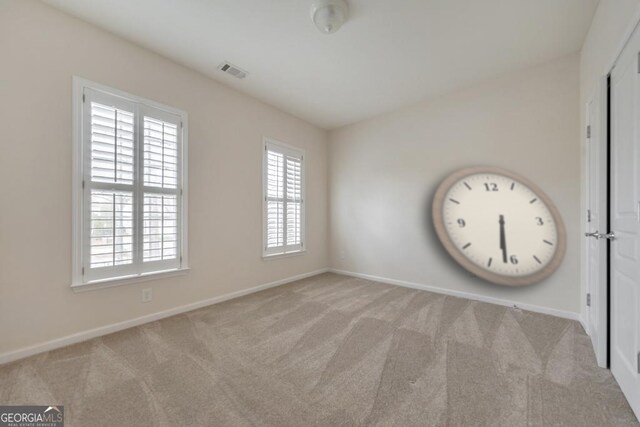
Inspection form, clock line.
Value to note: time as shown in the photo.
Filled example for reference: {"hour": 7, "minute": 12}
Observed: {"hour": 6, "minute": 32}
